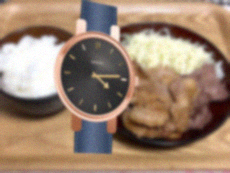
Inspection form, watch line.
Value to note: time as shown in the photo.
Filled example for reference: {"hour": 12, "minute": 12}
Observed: {"hour": 4, "minute": 14}
